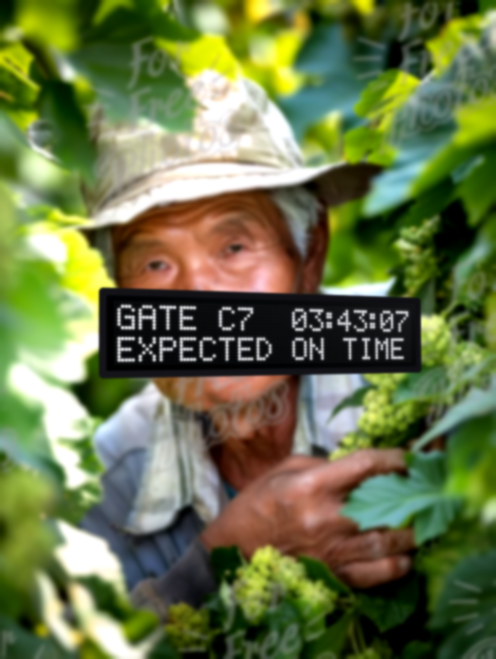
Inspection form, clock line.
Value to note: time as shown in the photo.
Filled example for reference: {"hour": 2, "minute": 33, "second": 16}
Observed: {"hour": 3, "minute": 43, "second": 7}
